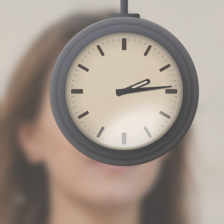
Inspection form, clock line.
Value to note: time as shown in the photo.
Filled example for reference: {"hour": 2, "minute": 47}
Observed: {"hour": 2, "minute": 14}
